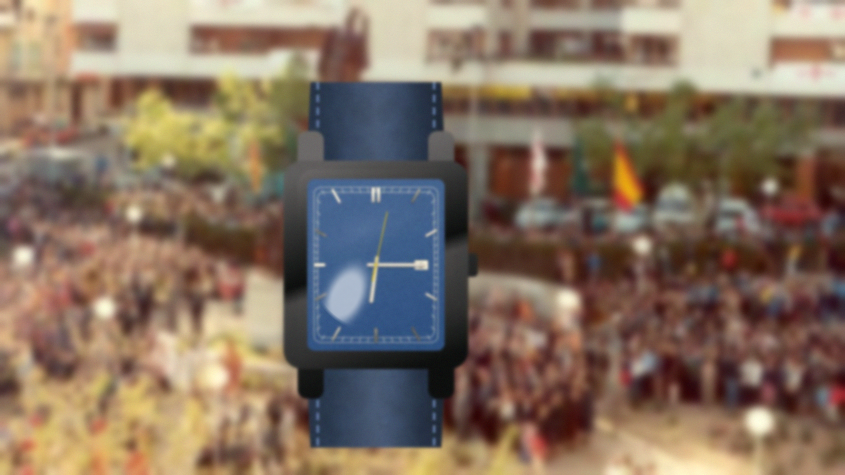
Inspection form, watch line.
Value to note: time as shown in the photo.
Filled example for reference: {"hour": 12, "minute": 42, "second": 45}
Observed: {"hour": 6, "minute": 15, "second": 2}
